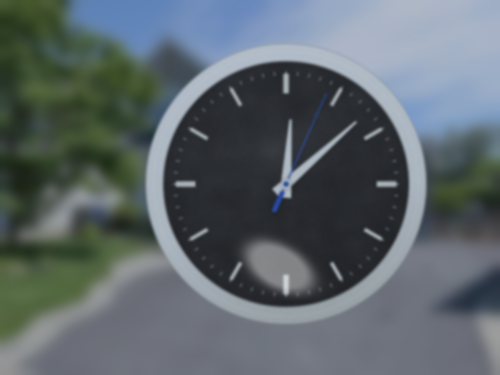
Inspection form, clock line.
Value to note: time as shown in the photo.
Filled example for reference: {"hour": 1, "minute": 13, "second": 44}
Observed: {"hour": 12, "minute": 8, "second": 4}
